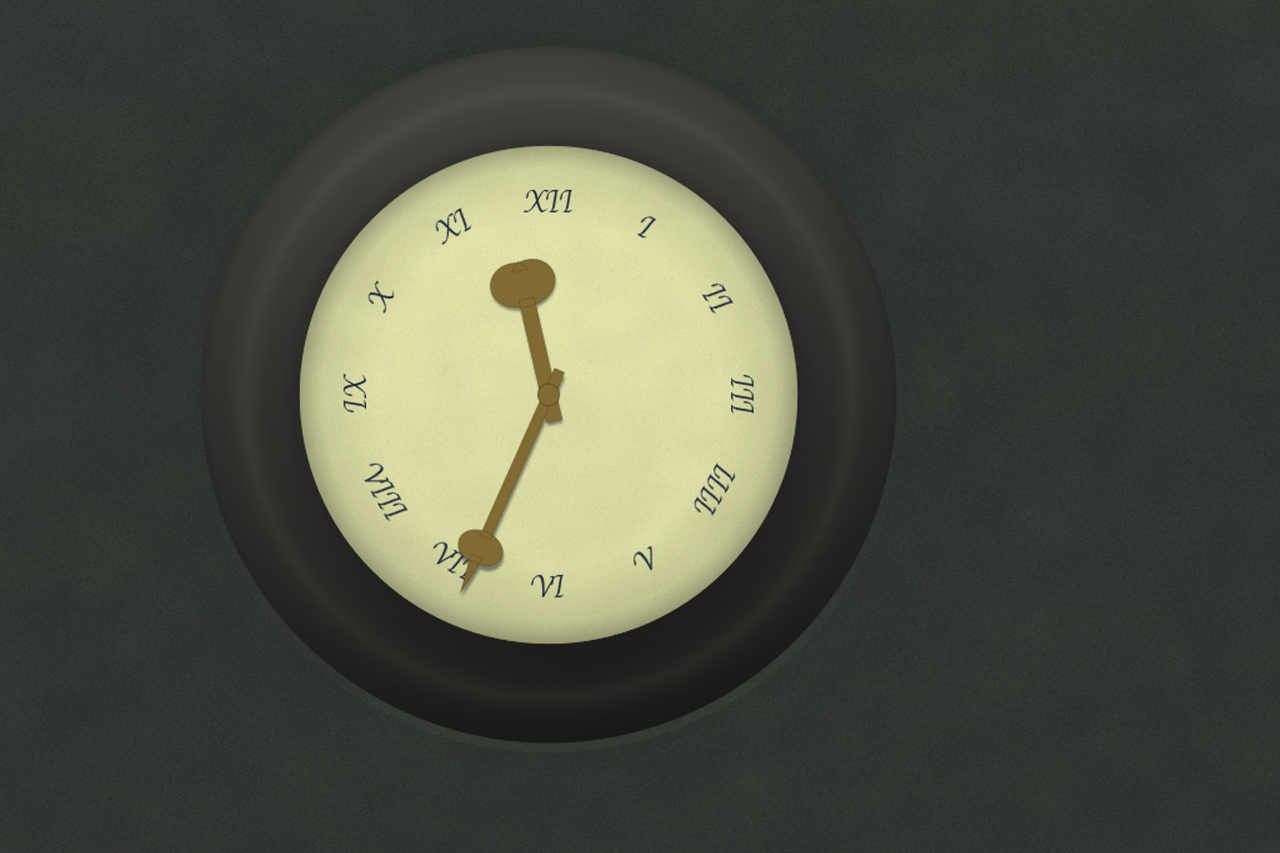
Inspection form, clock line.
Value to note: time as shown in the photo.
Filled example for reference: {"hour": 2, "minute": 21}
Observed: {"hour": 11, "minute": 34}
